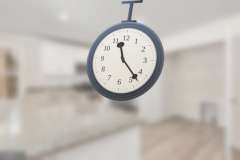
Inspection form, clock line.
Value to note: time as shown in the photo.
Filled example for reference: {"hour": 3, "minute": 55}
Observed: {"hour": 11, "minute": 23}
